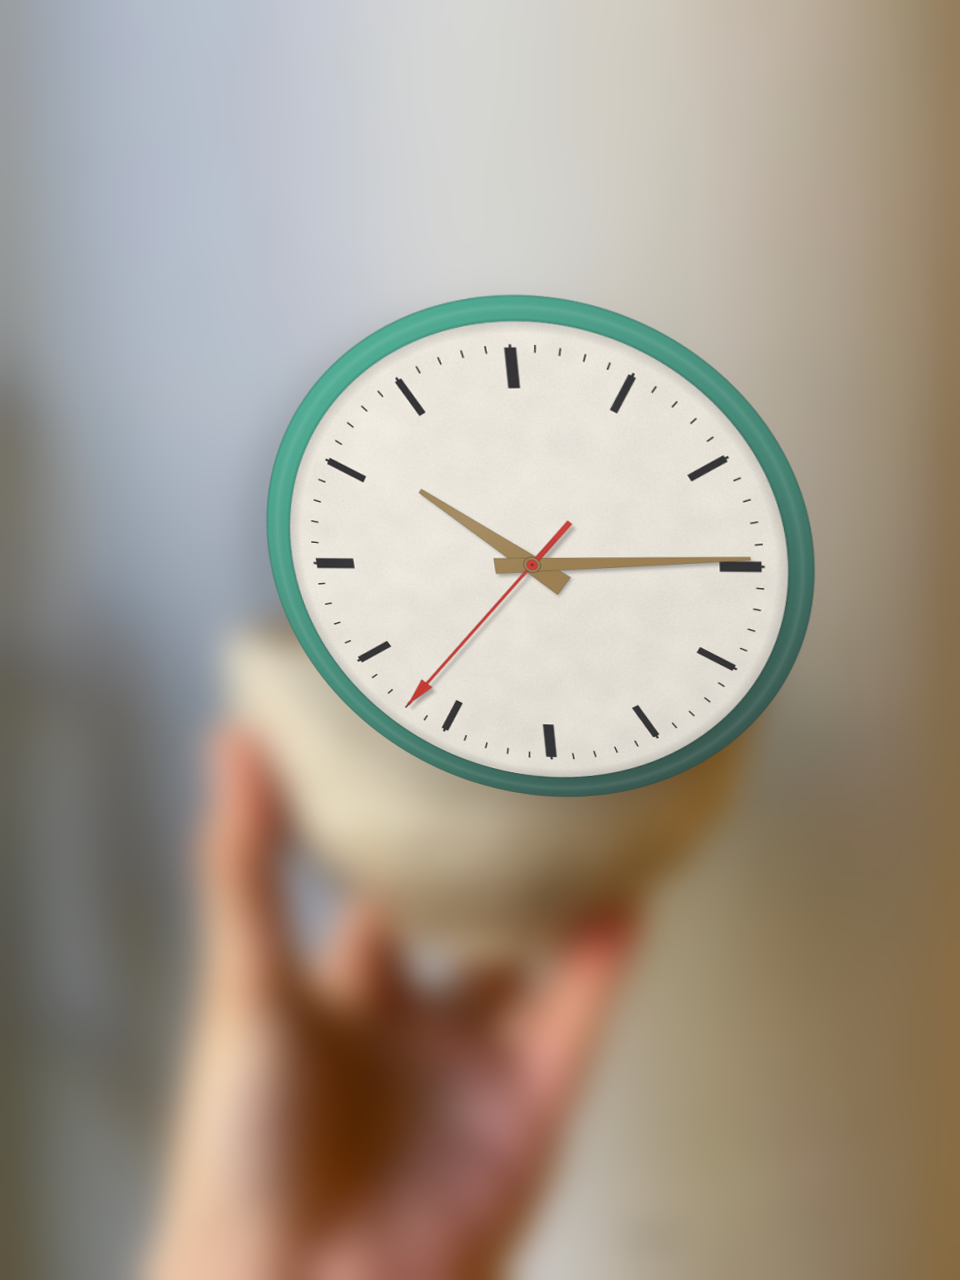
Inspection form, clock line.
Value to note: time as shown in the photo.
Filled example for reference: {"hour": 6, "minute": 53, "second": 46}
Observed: {"hour": 10, "minute": 14, "second": 37}
